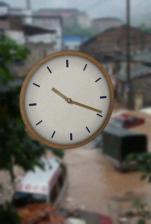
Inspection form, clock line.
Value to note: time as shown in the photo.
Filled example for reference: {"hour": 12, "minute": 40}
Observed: {"hour": 10, "minute": 19}
